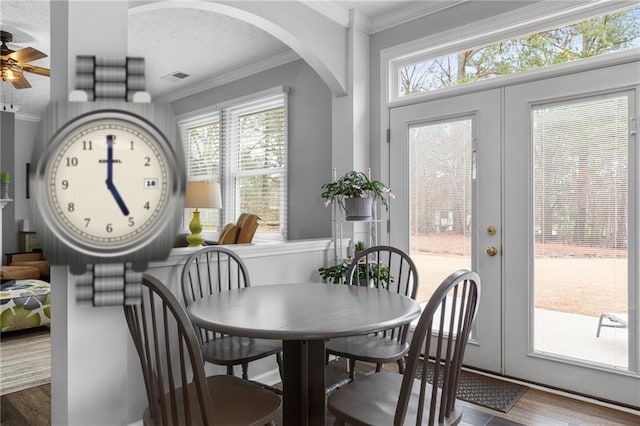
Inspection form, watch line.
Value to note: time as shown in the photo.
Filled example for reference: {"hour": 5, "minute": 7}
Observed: {"hour": 5, "minute": 0}
